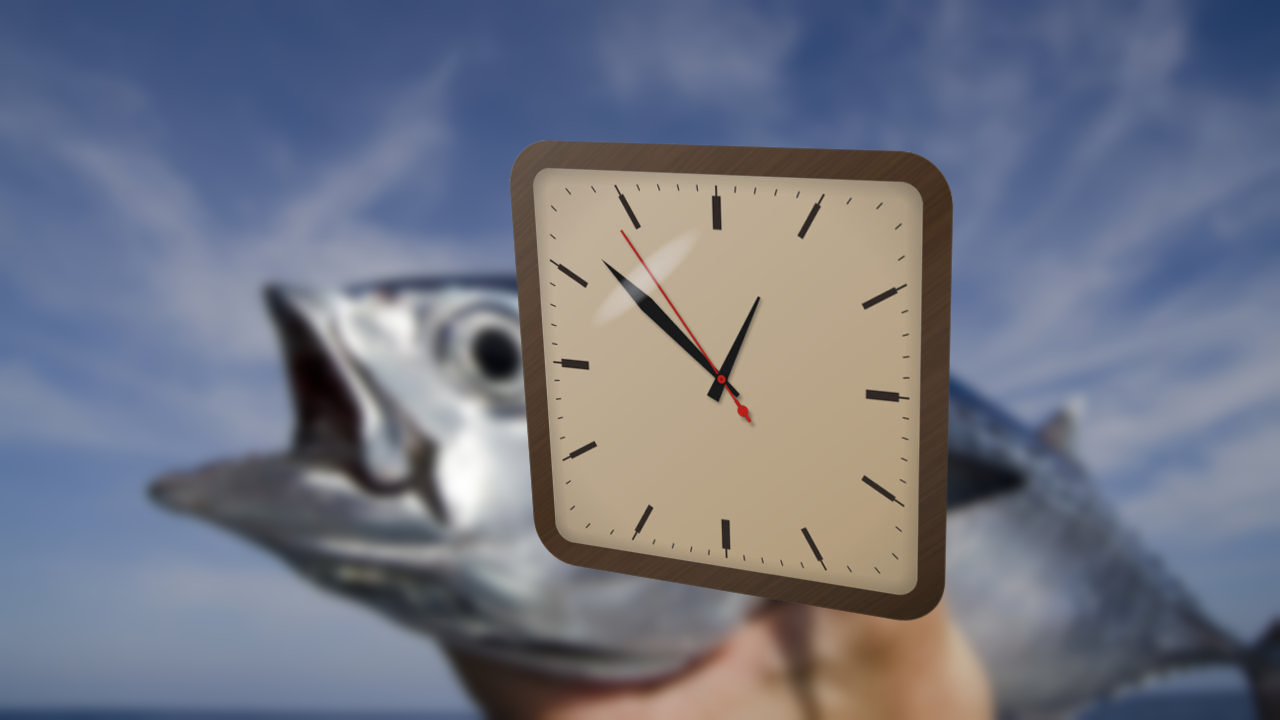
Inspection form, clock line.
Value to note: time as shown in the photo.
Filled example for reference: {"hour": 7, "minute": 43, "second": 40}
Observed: {"hour": 12, "minute": 51, "second": 54}
